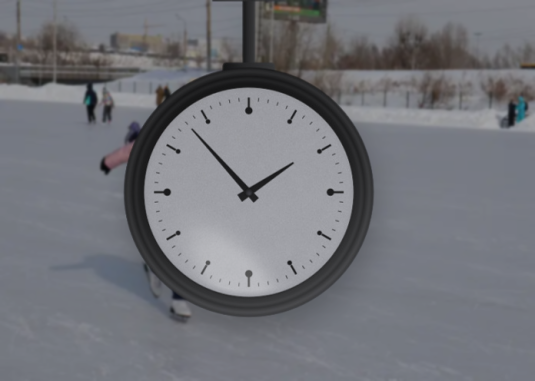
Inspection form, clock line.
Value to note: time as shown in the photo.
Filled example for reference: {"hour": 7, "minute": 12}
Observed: {"hour": 1, "minute": 53}
